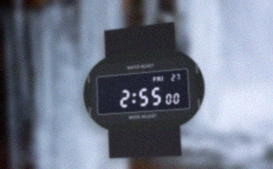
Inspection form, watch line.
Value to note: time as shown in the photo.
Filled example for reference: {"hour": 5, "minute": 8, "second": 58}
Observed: {"hour": 2, "minute": 55, "second": 0}
